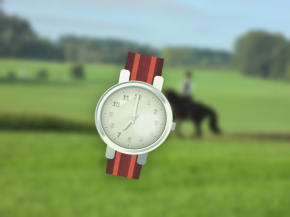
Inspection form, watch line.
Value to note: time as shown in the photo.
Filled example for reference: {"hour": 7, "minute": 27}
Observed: {"hour": 7, "minute": 0}
